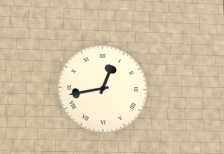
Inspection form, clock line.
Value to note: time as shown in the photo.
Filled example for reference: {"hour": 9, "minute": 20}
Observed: {"hour": 12, "minute": 43}
